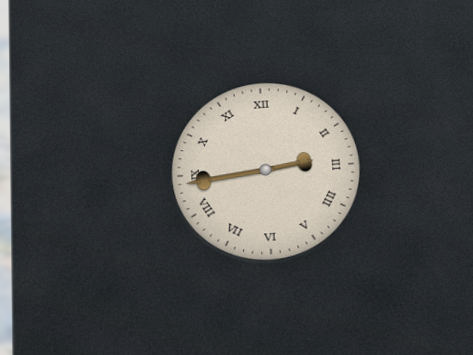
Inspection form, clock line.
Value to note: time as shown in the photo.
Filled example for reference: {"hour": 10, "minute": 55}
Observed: {"hour": 2, "minute": 44}
